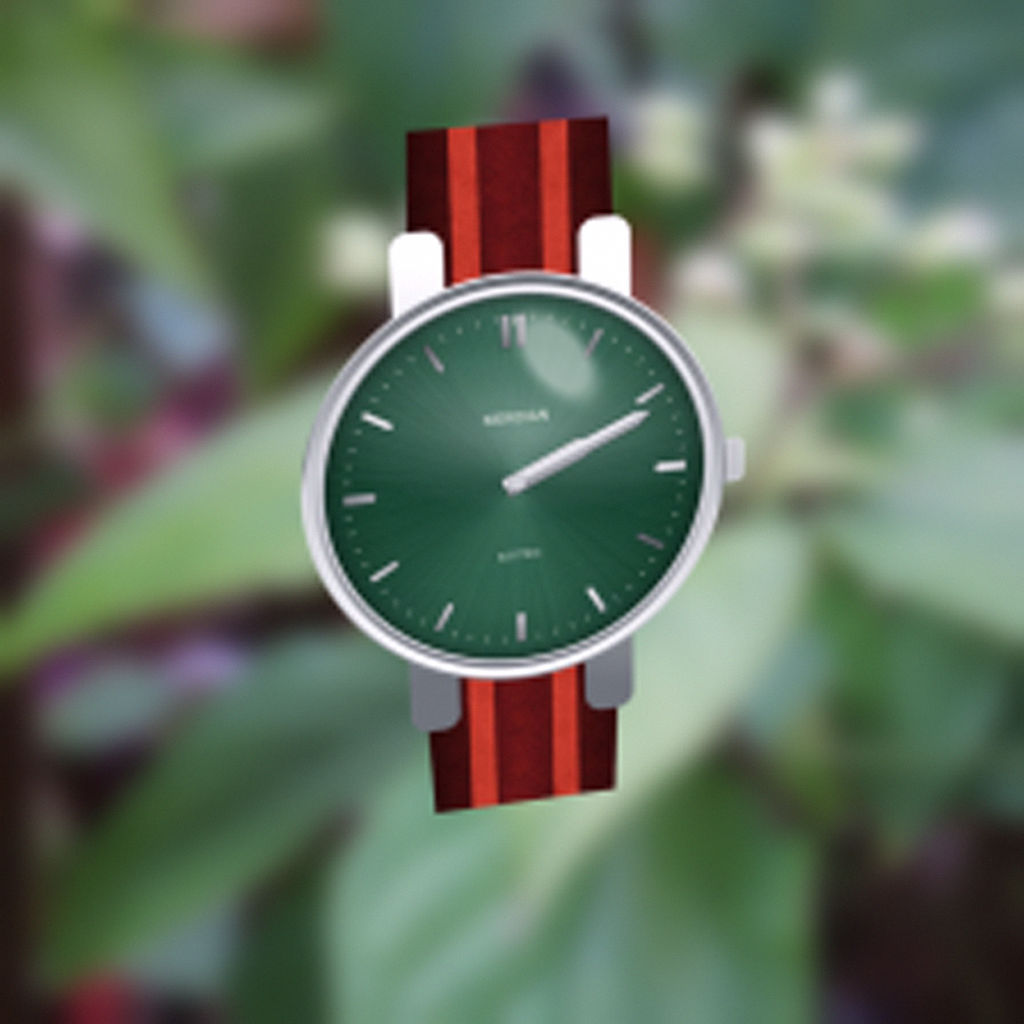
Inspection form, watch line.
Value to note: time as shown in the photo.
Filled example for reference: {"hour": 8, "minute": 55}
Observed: {"hour": 2, "minute": 11}
